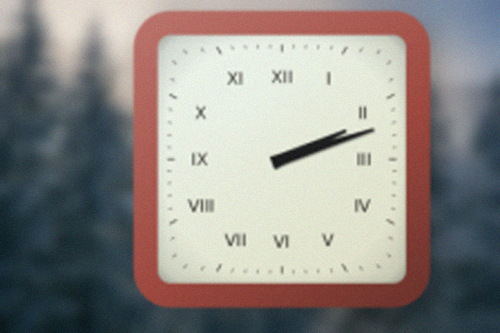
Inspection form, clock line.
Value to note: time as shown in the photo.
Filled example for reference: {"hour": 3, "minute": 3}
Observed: {"hour": 2, "minute": 12}
